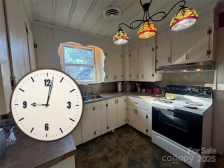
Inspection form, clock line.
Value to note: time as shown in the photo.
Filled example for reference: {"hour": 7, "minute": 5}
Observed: {"hour": 9, "minute": 2}
